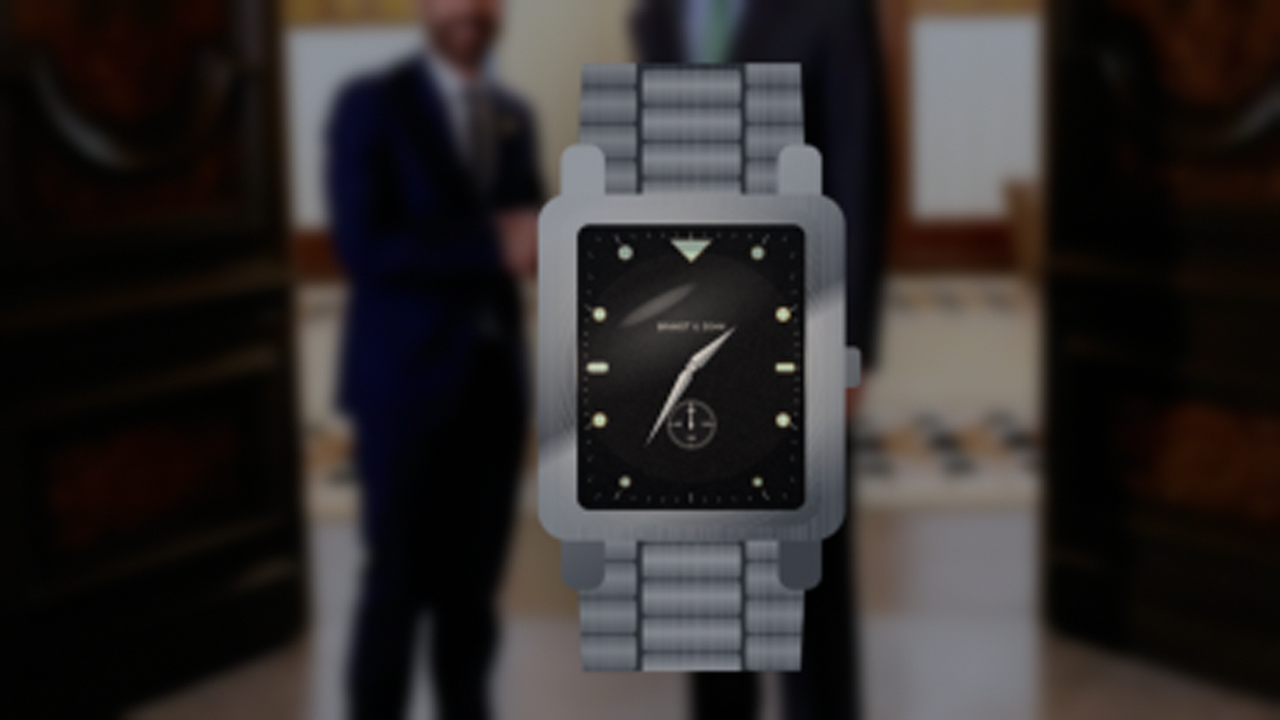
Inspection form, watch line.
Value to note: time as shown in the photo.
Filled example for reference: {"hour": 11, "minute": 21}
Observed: {"hour": 1, "minute": 35}
